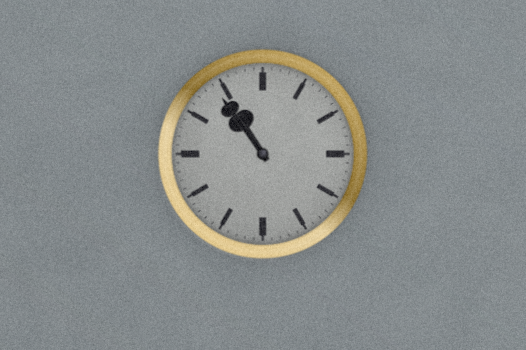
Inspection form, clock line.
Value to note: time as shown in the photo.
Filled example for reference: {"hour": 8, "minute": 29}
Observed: {"hour": 10, "minute": 54}
